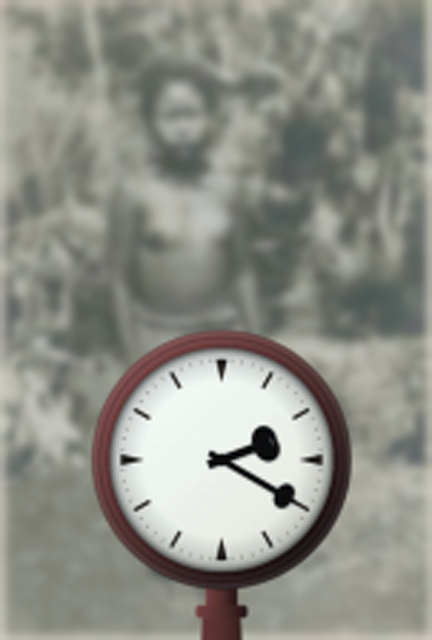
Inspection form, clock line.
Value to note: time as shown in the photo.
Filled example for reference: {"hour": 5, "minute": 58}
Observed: {"hour": 2, "minute": 20}
